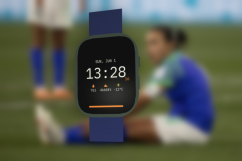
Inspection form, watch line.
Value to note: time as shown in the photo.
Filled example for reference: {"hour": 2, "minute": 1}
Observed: {"hour": 13, "minute": 28}
